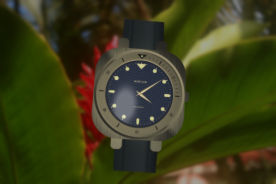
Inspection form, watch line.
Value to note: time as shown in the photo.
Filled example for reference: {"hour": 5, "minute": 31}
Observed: {"hour": 4, "minute": 9}
